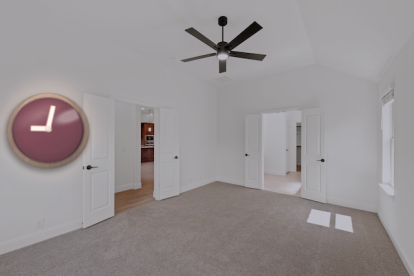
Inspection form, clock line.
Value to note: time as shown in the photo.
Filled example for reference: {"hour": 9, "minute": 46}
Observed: {"hour": 9, "minute": 2}
